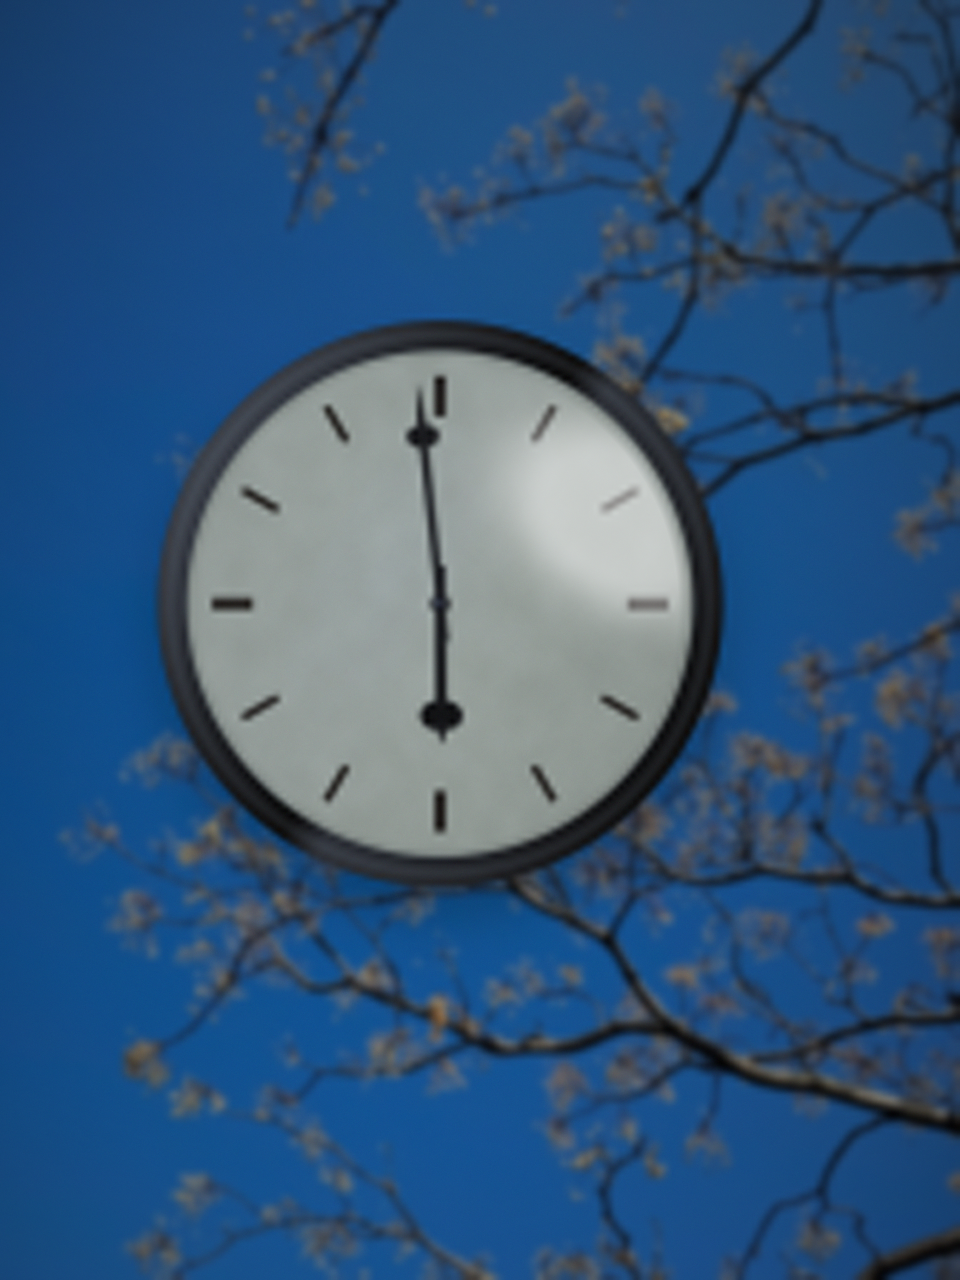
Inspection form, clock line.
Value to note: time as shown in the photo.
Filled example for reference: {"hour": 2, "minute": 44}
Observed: {"hour": 5, "minute": 59}
